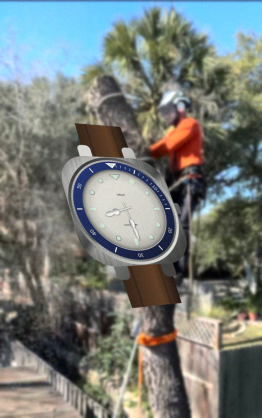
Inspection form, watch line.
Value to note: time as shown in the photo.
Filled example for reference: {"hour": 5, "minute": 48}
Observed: {"hour": 8, "minute": 29}
